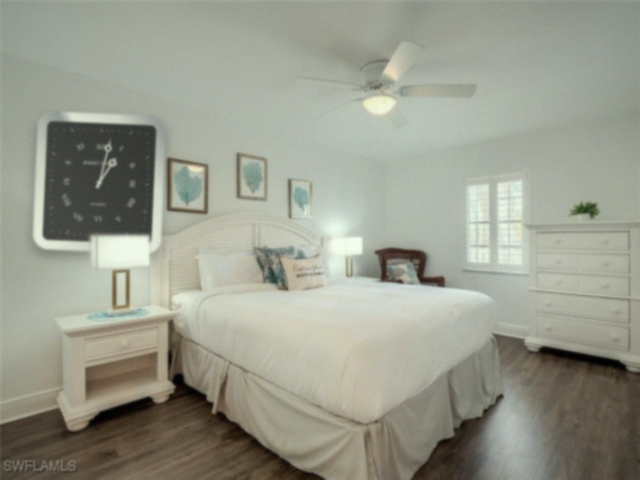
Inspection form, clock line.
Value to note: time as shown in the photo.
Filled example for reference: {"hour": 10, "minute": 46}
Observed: {"hour": 1, "minute": 2}
